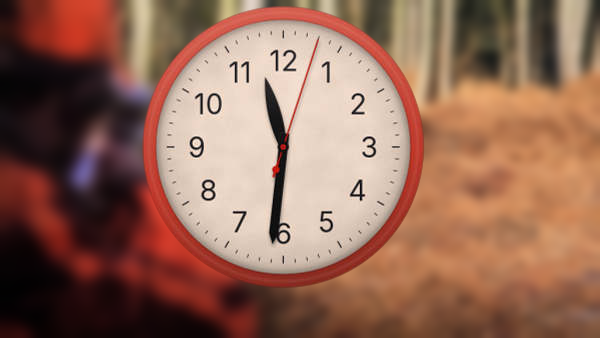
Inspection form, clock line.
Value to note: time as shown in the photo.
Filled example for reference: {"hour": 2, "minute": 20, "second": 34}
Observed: {"hour": 11, "minute": 31, "second": 3}
